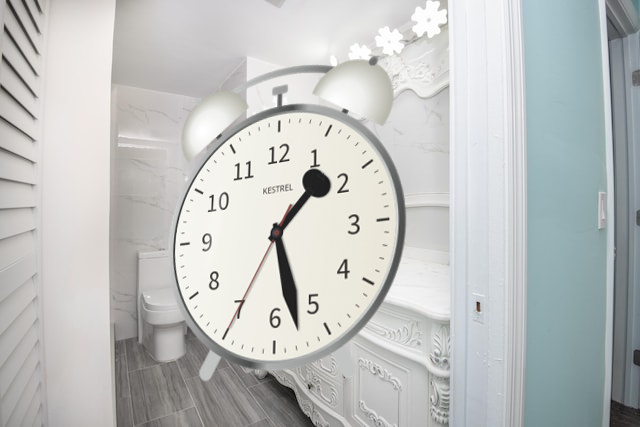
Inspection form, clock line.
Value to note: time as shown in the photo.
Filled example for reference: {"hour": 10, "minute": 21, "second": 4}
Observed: {"hour": 1, "minute": 27, "second": 35}
